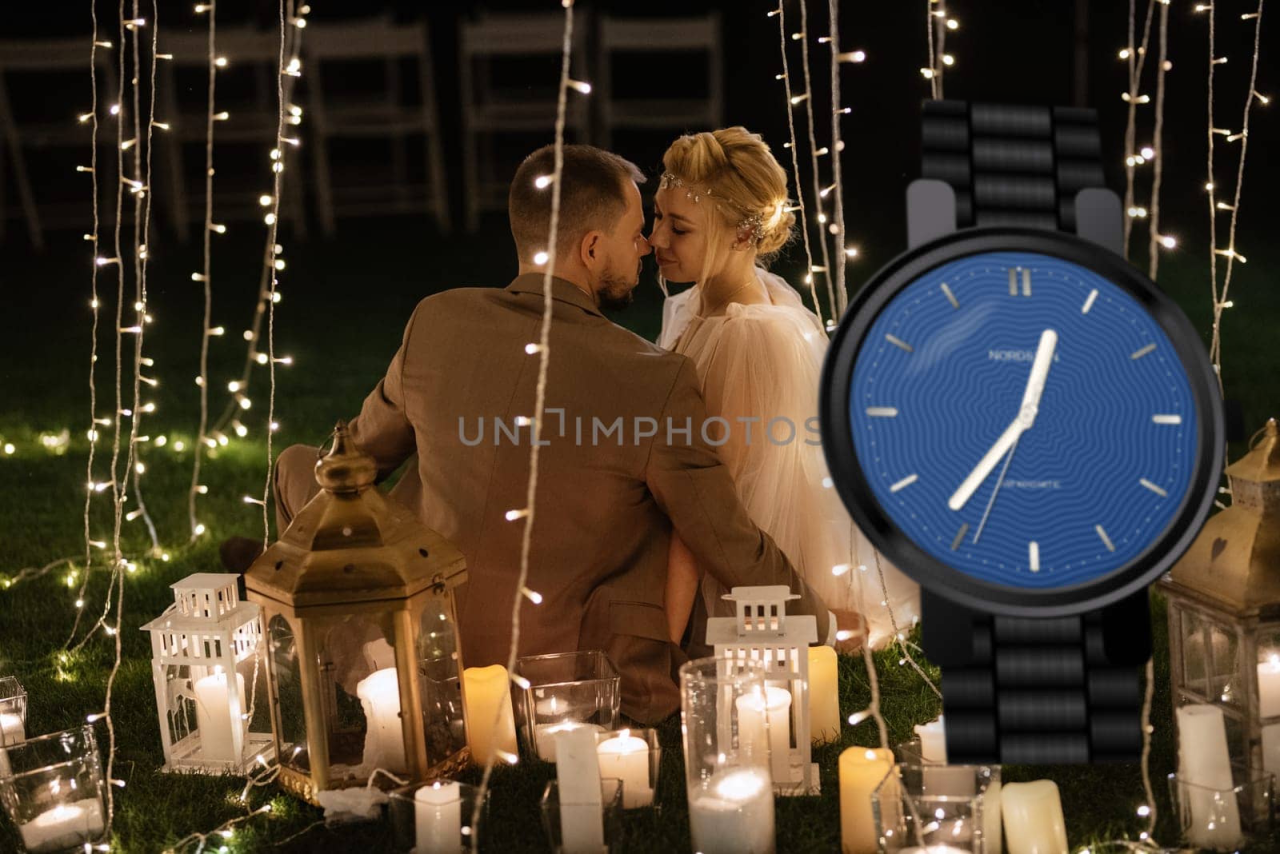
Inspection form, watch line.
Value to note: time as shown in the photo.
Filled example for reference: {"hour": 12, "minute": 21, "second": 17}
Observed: {"hour": 12, "minute": 36, "second": 34}
